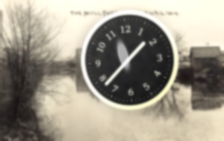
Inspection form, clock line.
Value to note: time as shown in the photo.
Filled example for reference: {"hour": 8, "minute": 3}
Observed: {"hour": 1, "minute": 38}
